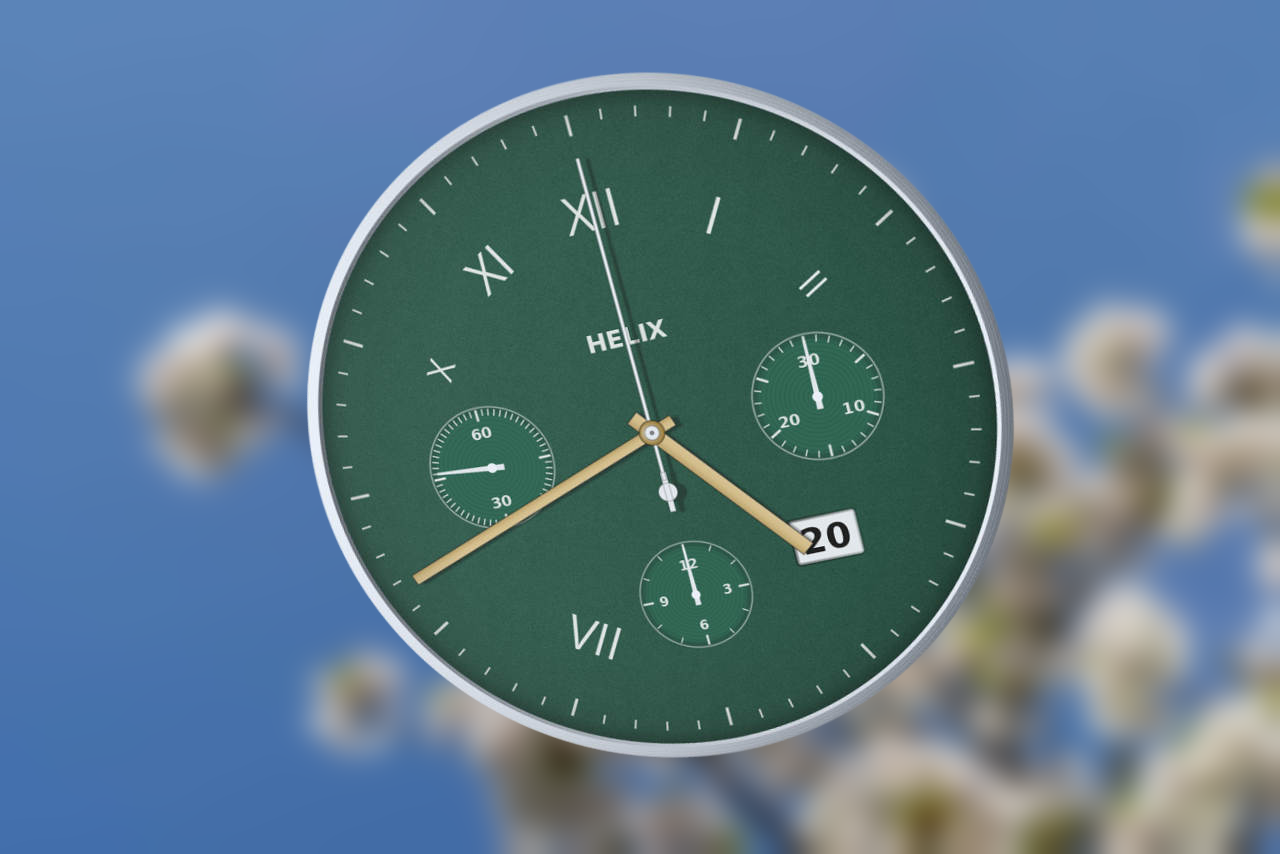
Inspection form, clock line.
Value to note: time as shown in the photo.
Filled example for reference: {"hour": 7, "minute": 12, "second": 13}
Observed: {"hour": 4, "minute": 41, "second": 46}
